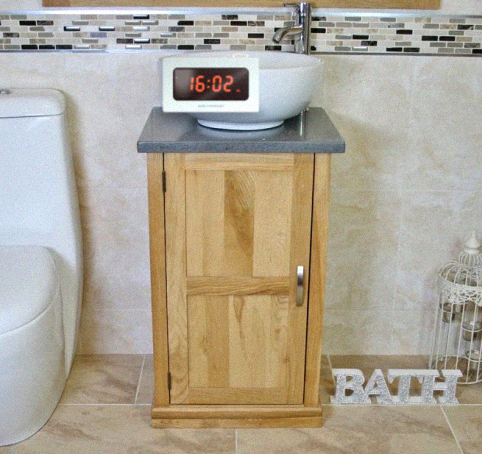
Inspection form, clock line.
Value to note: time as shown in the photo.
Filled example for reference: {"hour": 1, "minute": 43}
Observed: {"hour": 16, "minute": 2}
